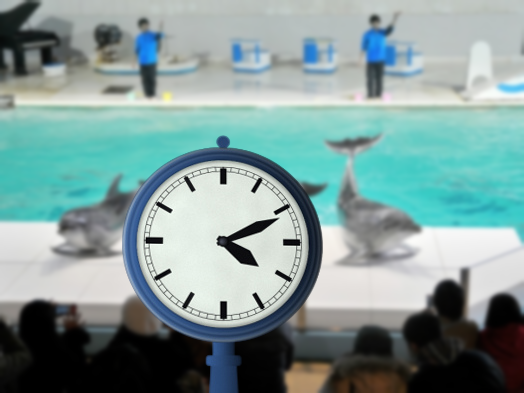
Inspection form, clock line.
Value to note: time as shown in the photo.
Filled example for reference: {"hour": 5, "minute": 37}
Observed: {"hour": 4, "minute": 11}
